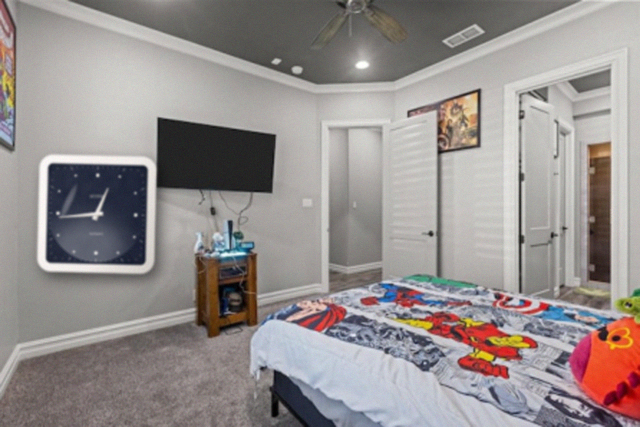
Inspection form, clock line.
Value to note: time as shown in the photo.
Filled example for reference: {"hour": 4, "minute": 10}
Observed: {"hour": 12, "minute": 44}
